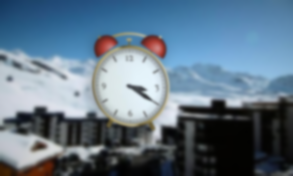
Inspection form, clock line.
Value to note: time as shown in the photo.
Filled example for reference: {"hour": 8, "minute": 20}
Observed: {"hour": 3, "minute": 20}
